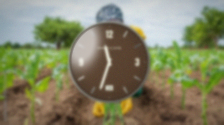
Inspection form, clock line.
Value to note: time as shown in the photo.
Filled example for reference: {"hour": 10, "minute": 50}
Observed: {"hour": 11, "minute": 33}
